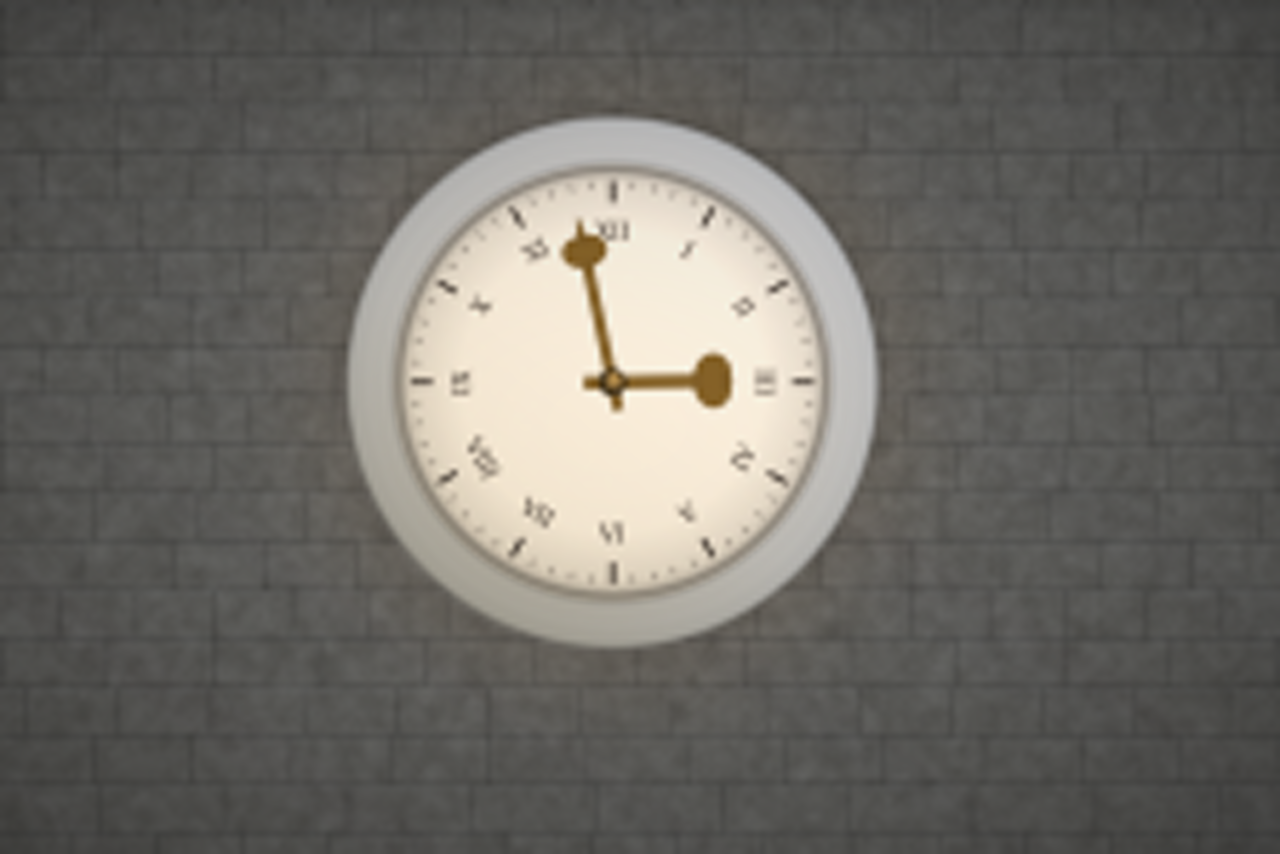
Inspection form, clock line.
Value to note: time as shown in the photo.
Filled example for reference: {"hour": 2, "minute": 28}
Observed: {"hour": 2, "minute": 58}
